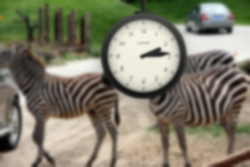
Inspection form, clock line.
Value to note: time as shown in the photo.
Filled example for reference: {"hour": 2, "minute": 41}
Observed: {"hour": 2, "minute": 14}
